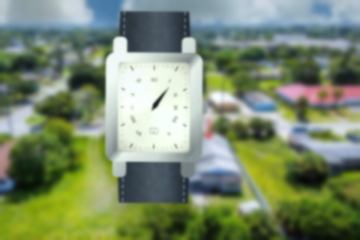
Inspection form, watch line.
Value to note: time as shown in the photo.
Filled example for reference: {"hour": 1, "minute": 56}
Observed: {"hour": 1, "minute": 6}
